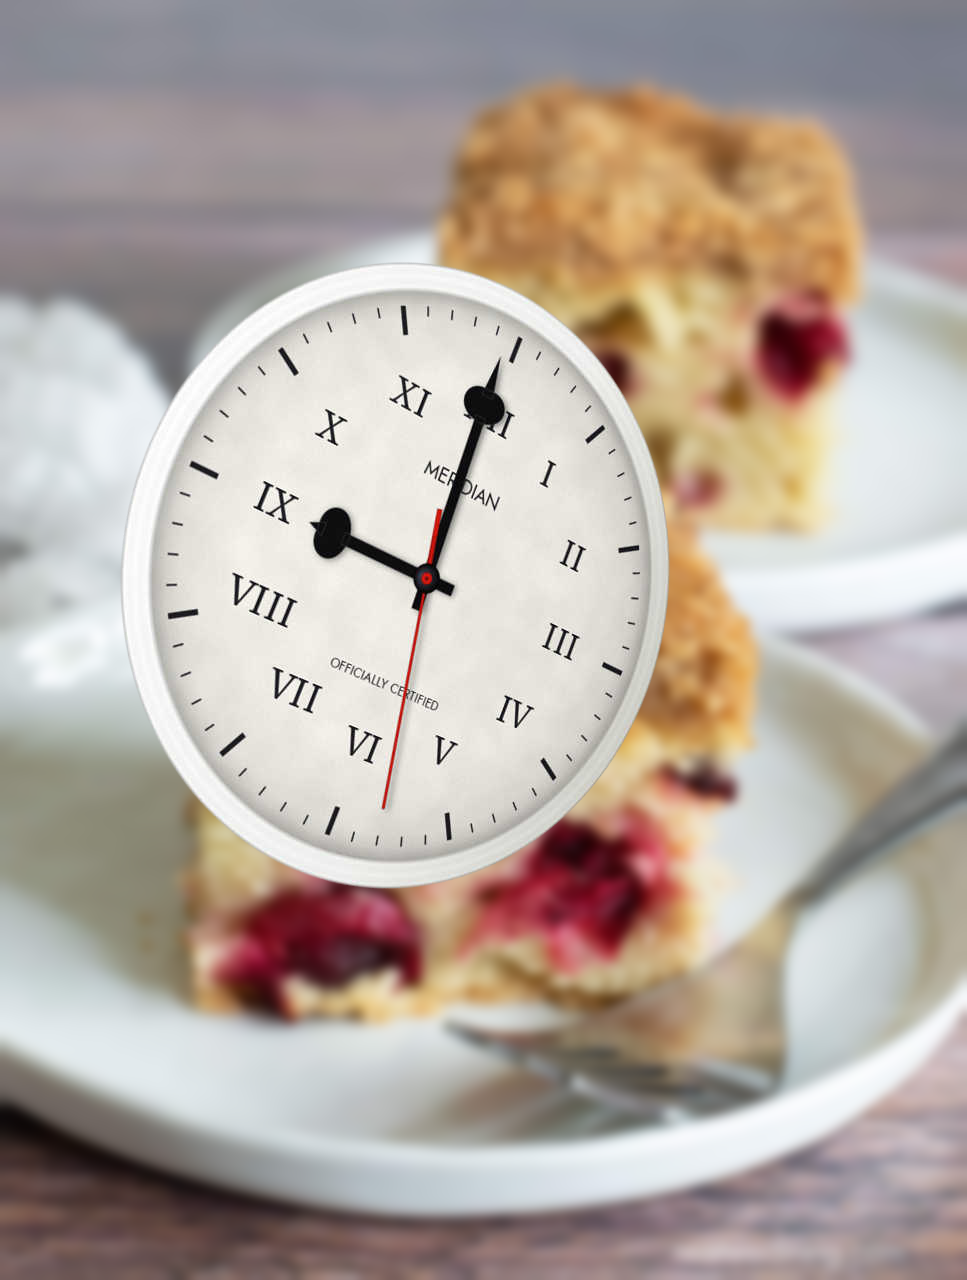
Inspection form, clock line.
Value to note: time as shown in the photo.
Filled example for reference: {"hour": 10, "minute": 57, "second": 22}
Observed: {"hour": 8, "minute": 59, "second": 28}
